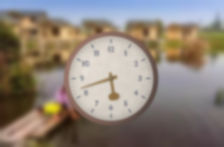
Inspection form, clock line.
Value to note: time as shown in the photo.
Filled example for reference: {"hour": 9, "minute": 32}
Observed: {"hour": 5, "minute": 42}
